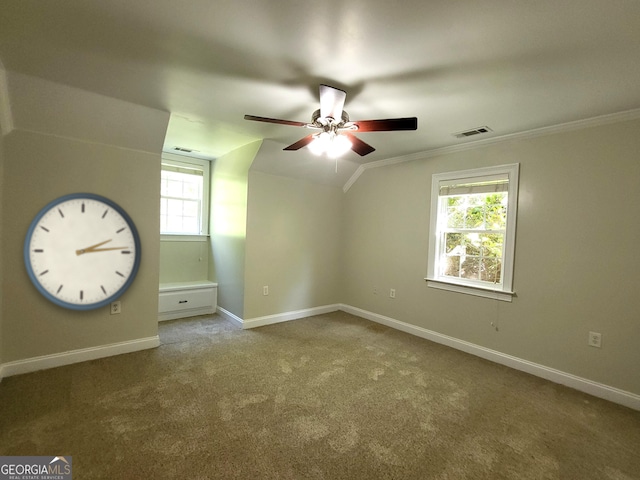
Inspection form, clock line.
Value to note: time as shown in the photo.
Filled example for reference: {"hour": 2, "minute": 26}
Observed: {"hour": 2, "minute": 14}
